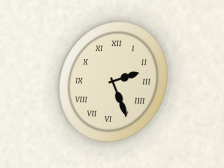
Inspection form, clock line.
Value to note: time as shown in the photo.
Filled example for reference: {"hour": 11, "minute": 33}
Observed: {"hour": 2, "minute": 25}
